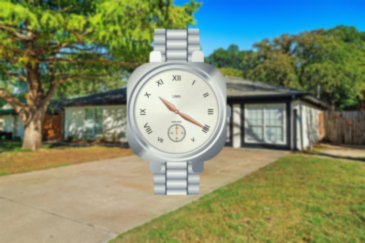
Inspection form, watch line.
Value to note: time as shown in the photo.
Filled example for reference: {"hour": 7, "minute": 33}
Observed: {"hour": 10, "minute": 20}
